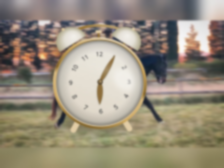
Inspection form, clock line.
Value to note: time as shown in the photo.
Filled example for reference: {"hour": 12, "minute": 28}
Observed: {"hour": 6, "minute": 5}
